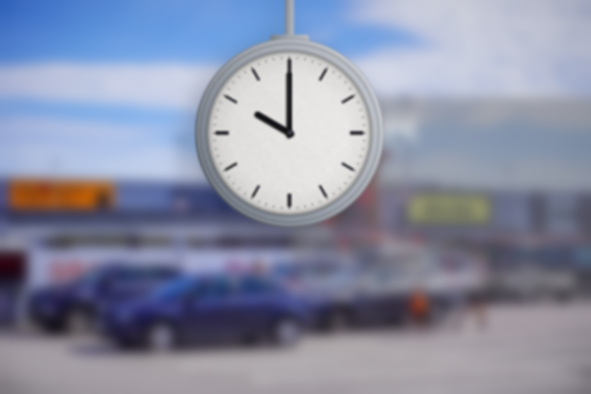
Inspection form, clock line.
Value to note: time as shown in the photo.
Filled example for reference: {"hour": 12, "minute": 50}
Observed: {"hour": 10, "minute": 0}
